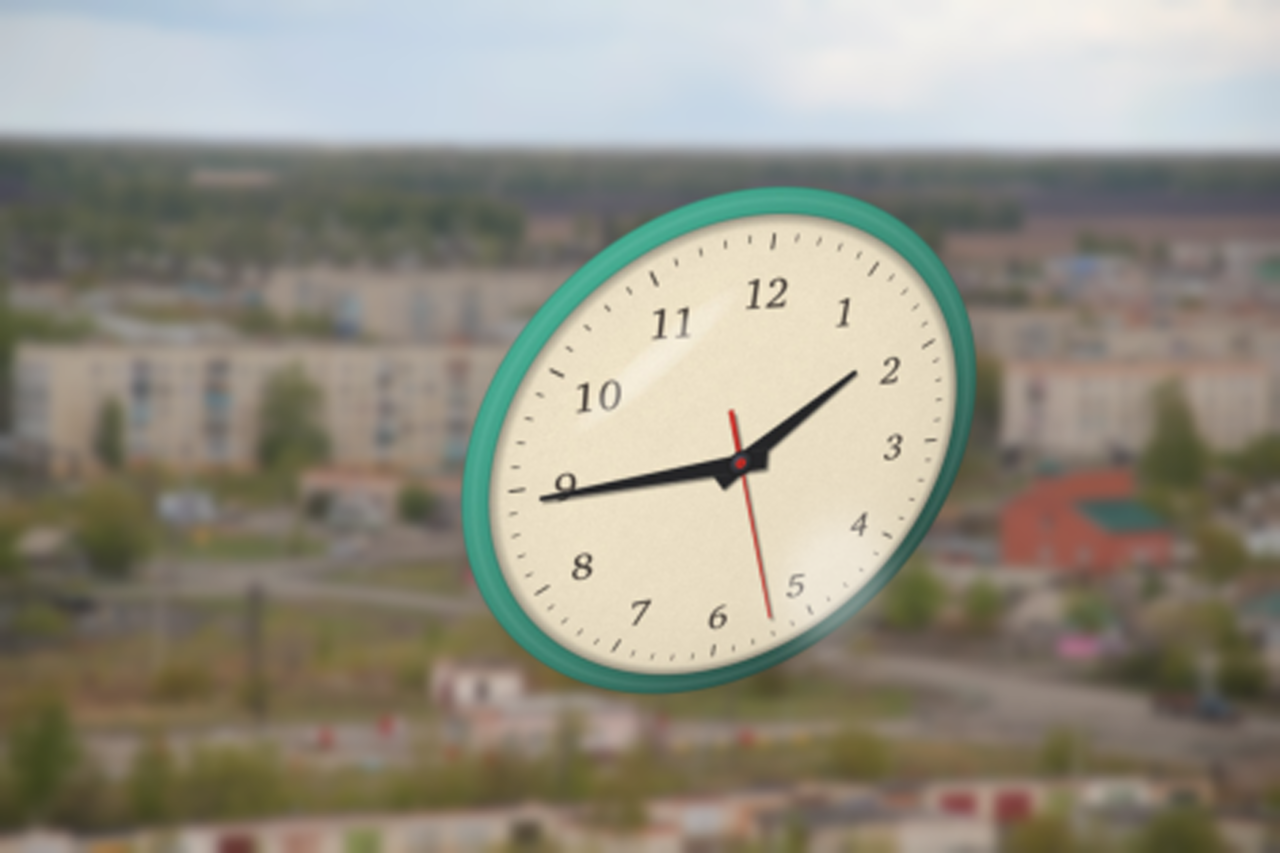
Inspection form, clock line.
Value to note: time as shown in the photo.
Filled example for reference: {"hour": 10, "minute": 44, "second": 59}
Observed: {"hour": 1, "minute": 44, "second": 27}
